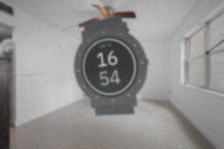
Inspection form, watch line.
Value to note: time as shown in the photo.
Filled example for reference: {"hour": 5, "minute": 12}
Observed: {"hour": 16, "minute": 54}
